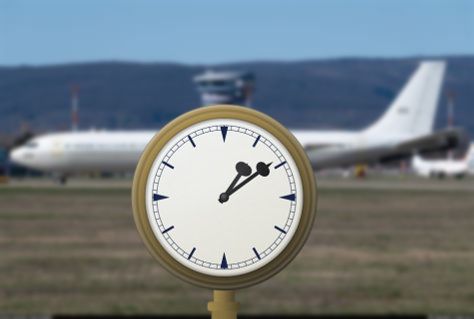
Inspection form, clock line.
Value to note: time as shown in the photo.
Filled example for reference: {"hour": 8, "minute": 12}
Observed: {"hour": 1, "minute": 9}
